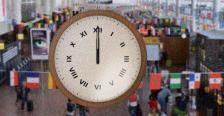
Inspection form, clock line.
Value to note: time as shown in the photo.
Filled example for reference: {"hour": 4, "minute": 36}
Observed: {"hour": 12, "minute": 0}
